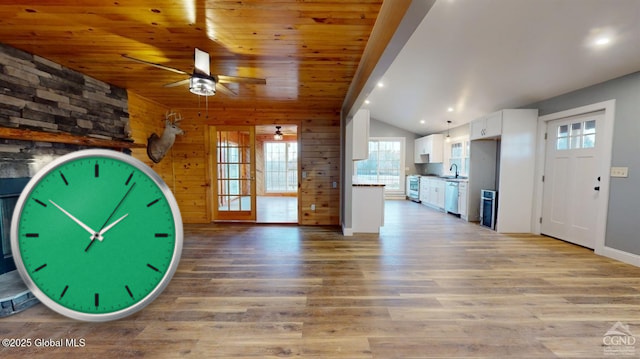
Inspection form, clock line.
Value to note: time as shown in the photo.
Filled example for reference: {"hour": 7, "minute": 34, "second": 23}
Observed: {"hour": 1, "minute": 51, "second": 6}
